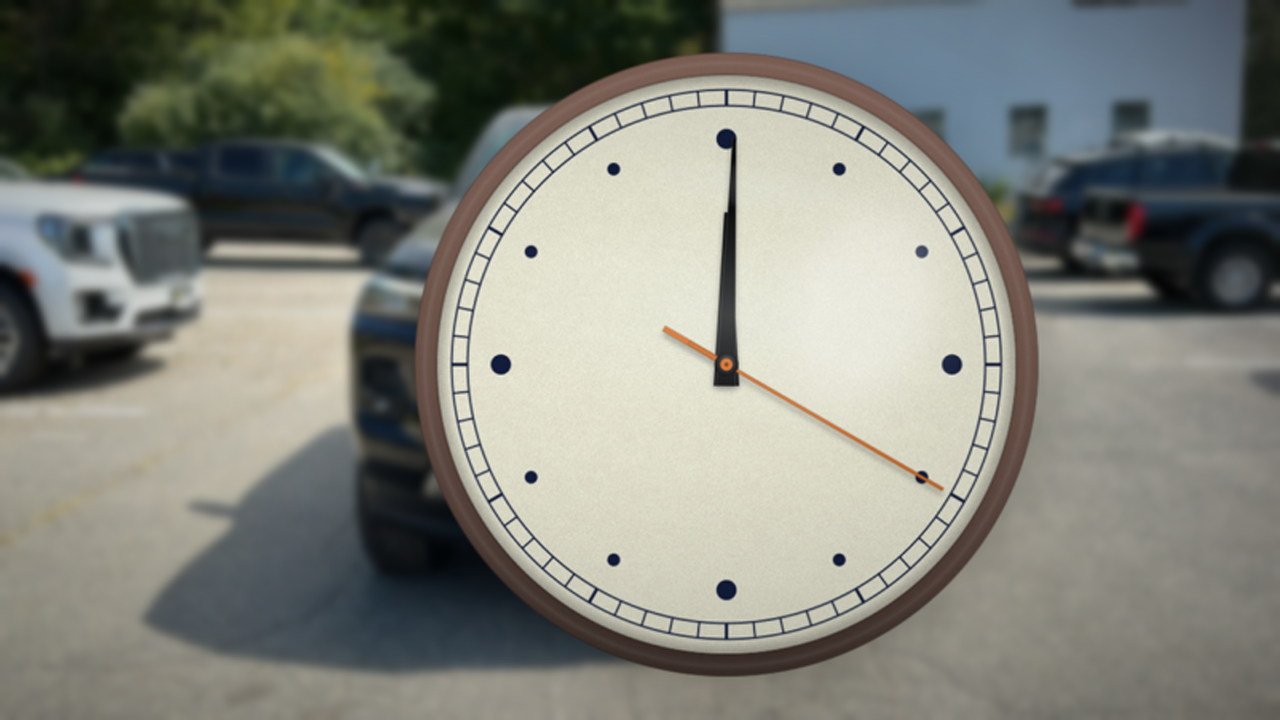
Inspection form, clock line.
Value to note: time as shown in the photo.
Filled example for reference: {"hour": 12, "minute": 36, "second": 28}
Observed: {"hour": 12, "minute": 0, "second": 20}
